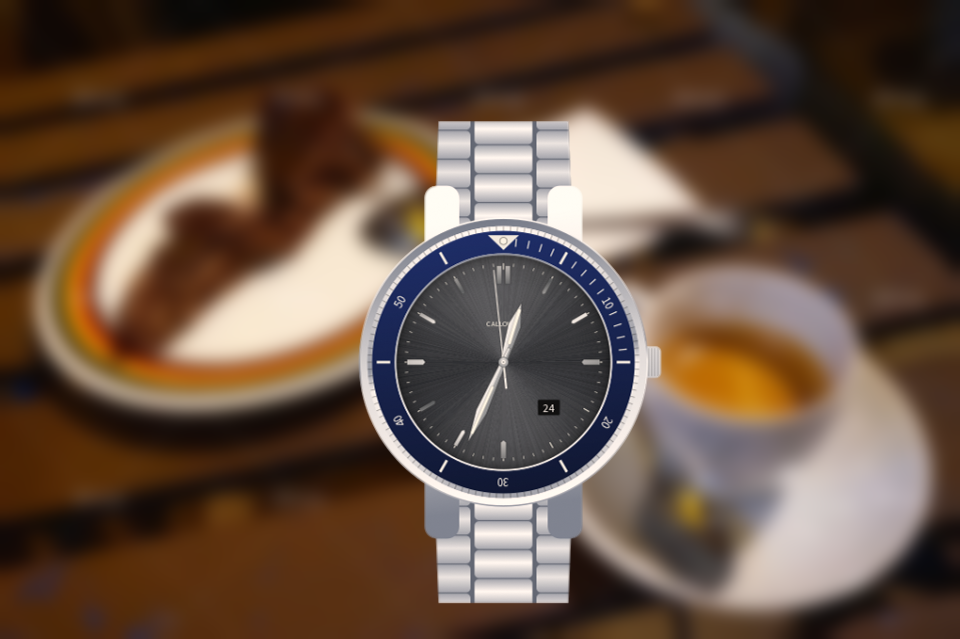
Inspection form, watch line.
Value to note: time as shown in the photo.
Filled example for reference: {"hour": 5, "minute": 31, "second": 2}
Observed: {"hour": 12, "minute": 33, "second": 59}
